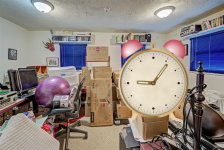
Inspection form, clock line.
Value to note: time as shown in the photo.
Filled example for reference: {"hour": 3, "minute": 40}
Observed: {"hour": 9, "minute": 6}
